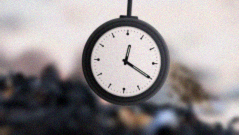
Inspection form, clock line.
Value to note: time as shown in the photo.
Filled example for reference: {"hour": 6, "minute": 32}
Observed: {"hour": 12, "minute": 20}
